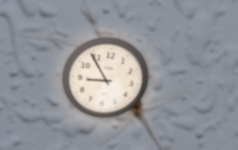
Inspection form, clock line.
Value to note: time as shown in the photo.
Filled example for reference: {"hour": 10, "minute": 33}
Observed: {"hour": 8, "minute": 54}
